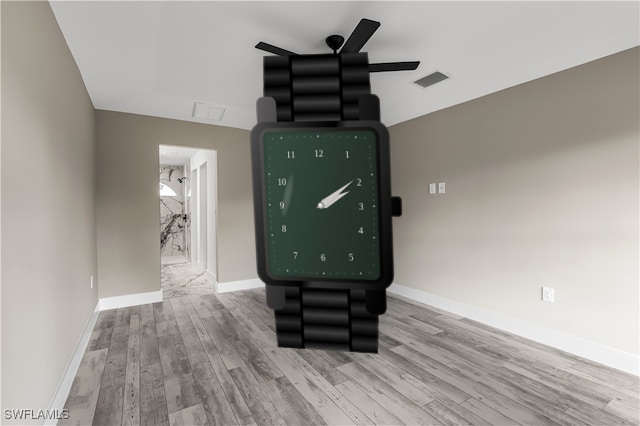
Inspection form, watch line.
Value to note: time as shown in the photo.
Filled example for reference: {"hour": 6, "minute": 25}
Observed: {"hour": 2, "minute": 9}
